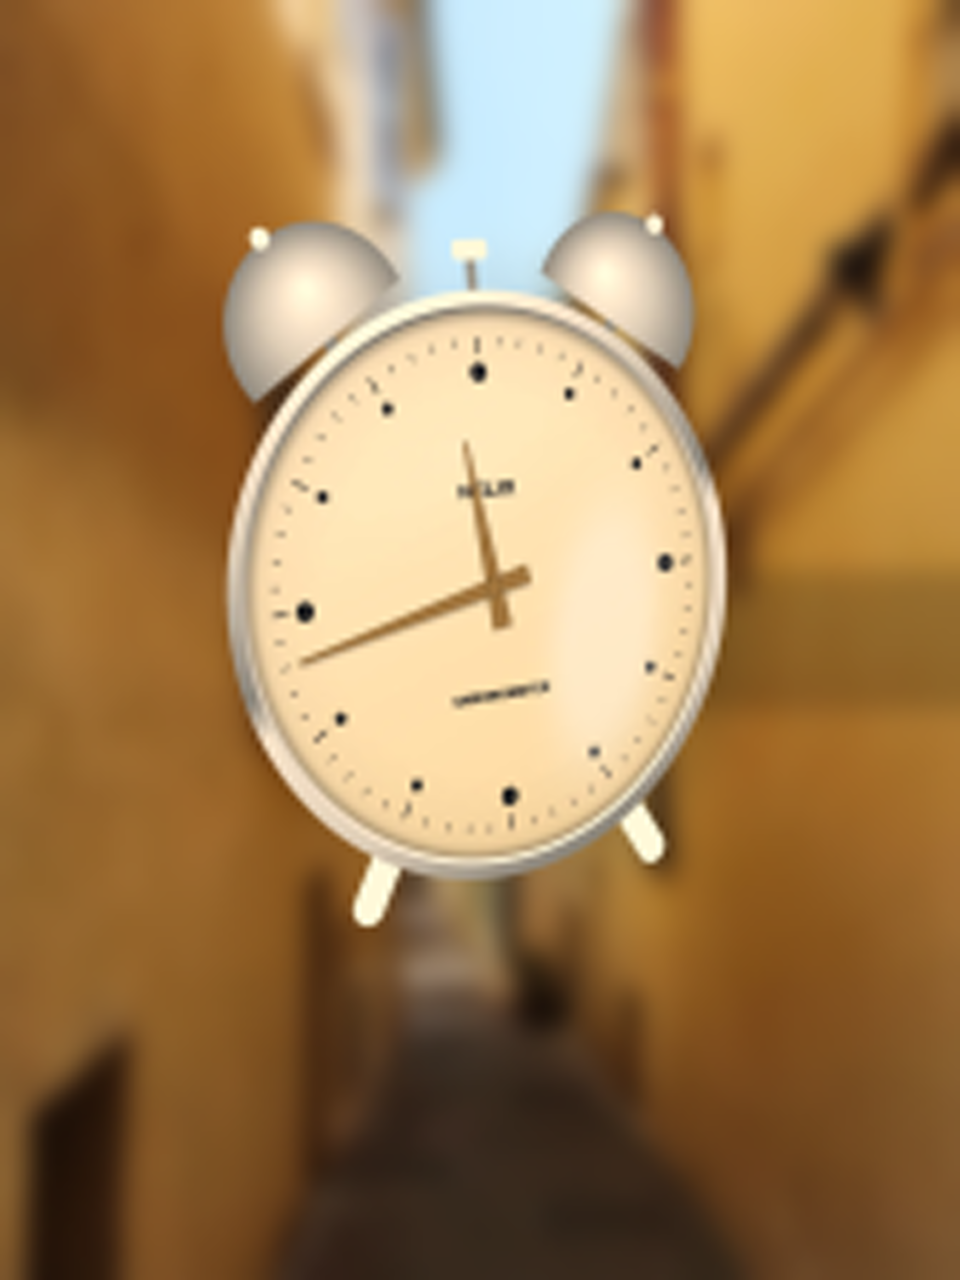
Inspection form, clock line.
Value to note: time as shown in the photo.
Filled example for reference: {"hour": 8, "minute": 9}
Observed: {"hour": 11, "minute": 43}
